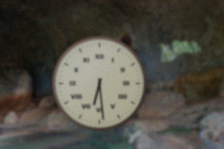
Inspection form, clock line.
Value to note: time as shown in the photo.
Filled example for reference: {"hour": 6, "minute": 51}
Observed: {"hour": 6, "minute": 29}
